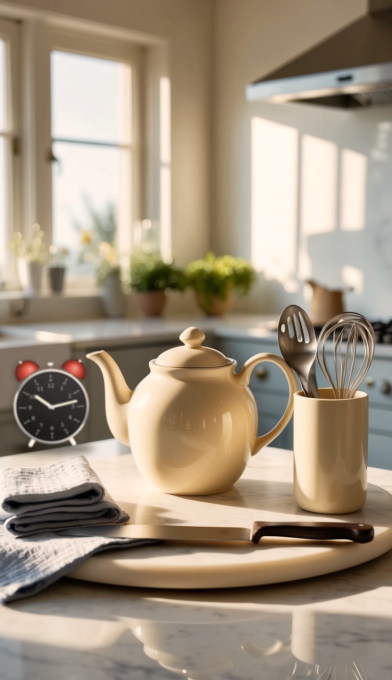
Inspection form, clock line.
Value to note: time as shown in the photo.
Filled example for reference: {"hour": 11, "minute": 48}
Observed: {"hour": 10, "minute": 13}
